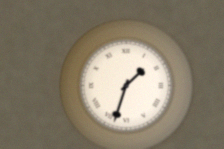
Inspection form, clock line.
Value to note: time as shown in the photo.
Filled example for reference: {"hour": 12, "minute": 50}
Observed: {"hour": 1, "minute": 33}
